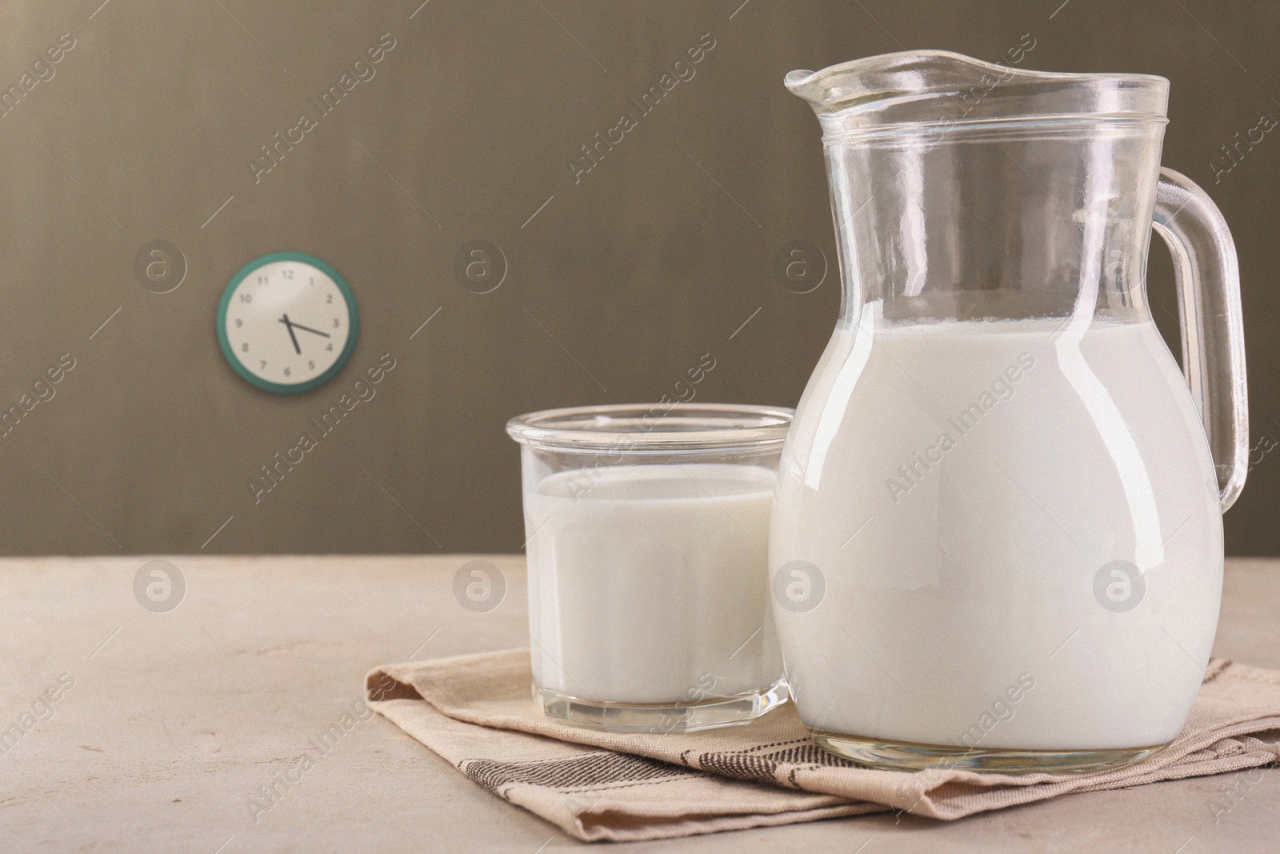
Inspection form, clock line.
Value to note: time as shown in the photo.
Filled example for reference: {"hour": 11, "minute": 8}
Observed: {"hour": 5, "minute": 18}
